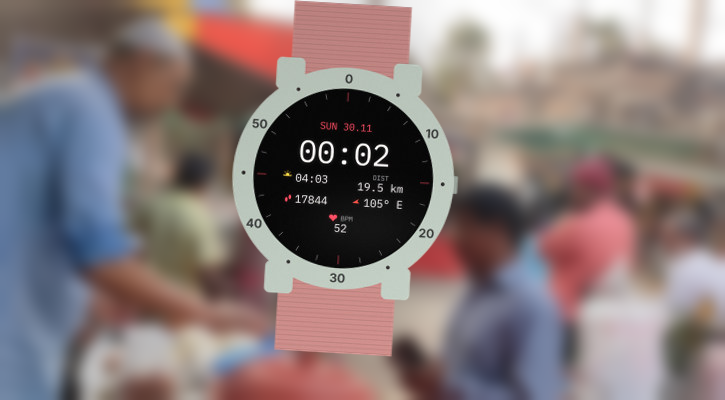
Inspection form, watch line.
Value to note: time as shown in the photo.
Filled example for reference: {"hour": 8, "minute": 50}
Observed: {"hour": 0, "minute": 2}
